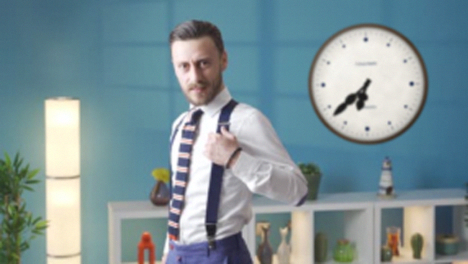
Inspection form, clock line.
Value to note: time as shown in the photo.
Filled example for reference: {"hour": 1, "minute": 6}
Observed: {"hour": 6, "minute": 38}
